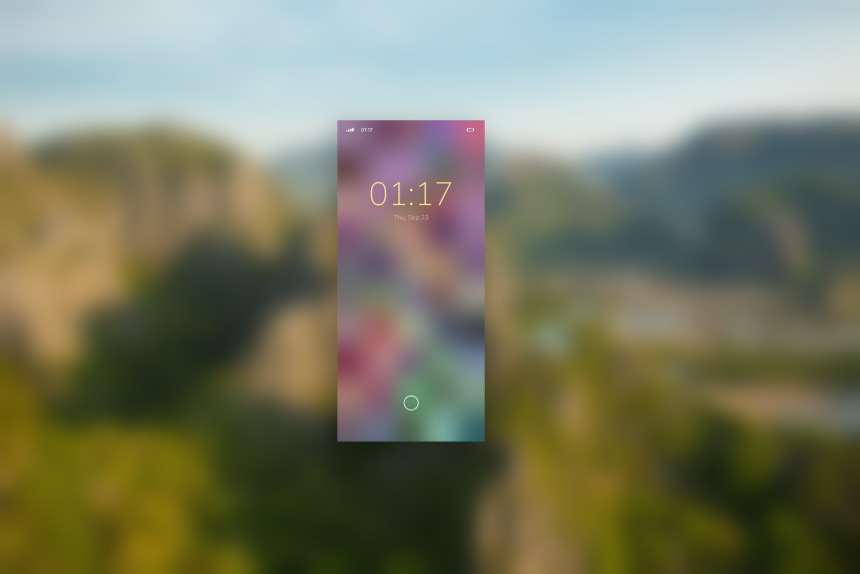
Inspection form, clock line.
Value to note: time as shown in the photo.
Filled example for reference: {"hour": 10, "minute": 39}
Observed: {"hour": 1, "minute": 17}
